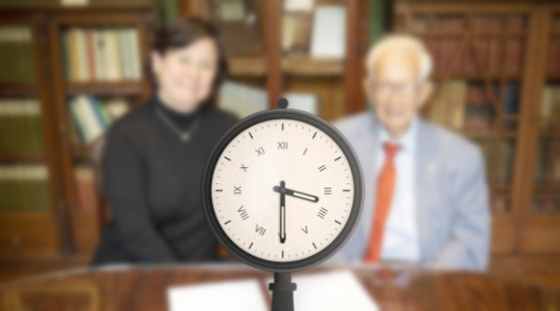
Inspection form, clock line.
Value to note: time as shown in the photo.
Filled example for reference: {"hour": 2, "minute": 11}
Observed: {"hour": 3, "minute": 30}
